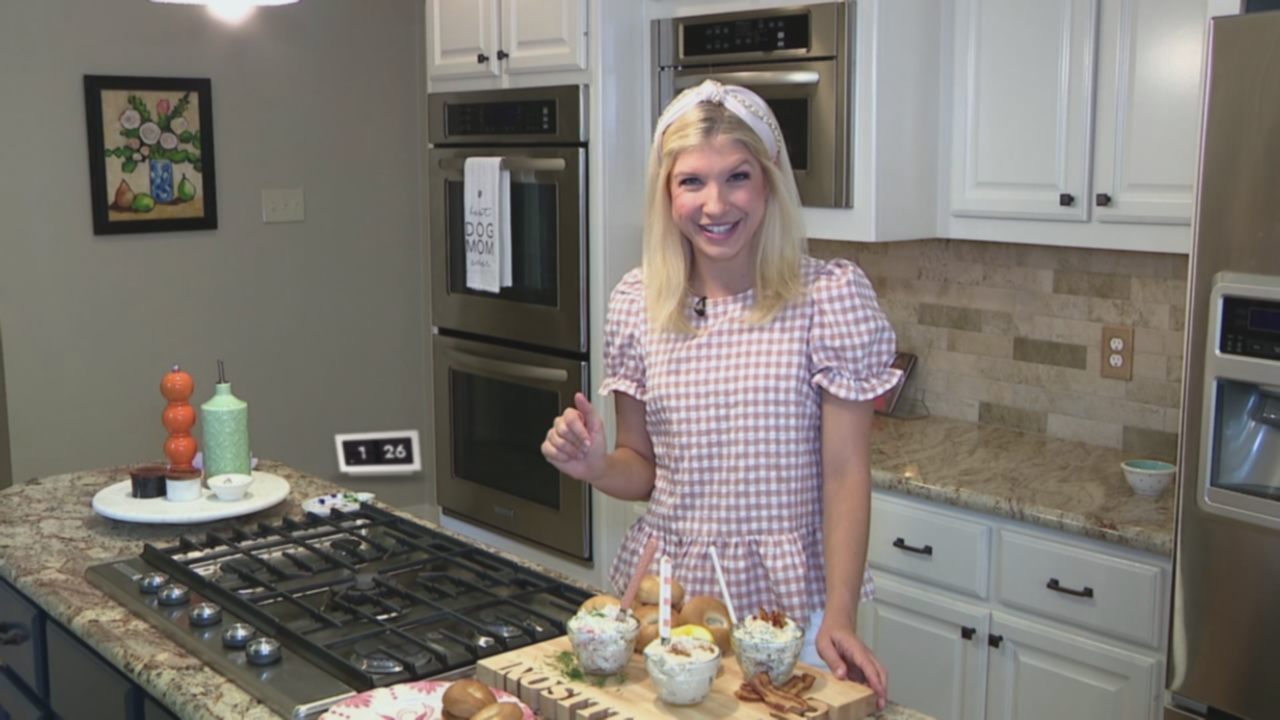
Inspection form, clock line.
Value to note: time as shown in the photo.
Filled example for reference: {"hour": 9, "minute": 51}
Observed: {"hour": 1, "minute": 26}
